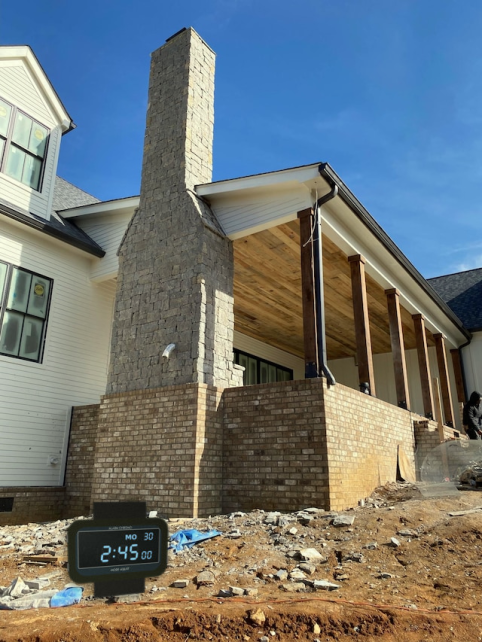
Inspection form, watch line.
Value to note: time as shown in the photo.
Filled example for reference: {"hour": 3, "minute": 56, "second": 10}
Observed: {"hour": 2, "minute": 45, "second": 0}
